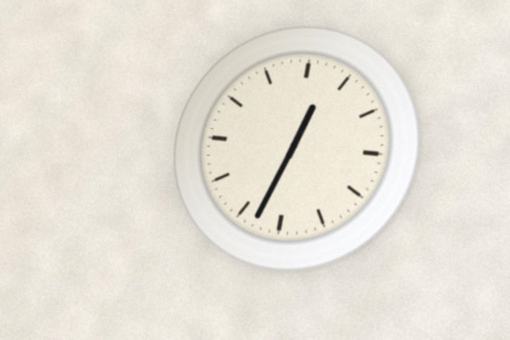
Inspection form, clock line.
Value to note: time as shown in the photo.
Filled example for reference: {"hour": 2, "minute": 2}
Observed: {"hour": 12, "minute": 33}
